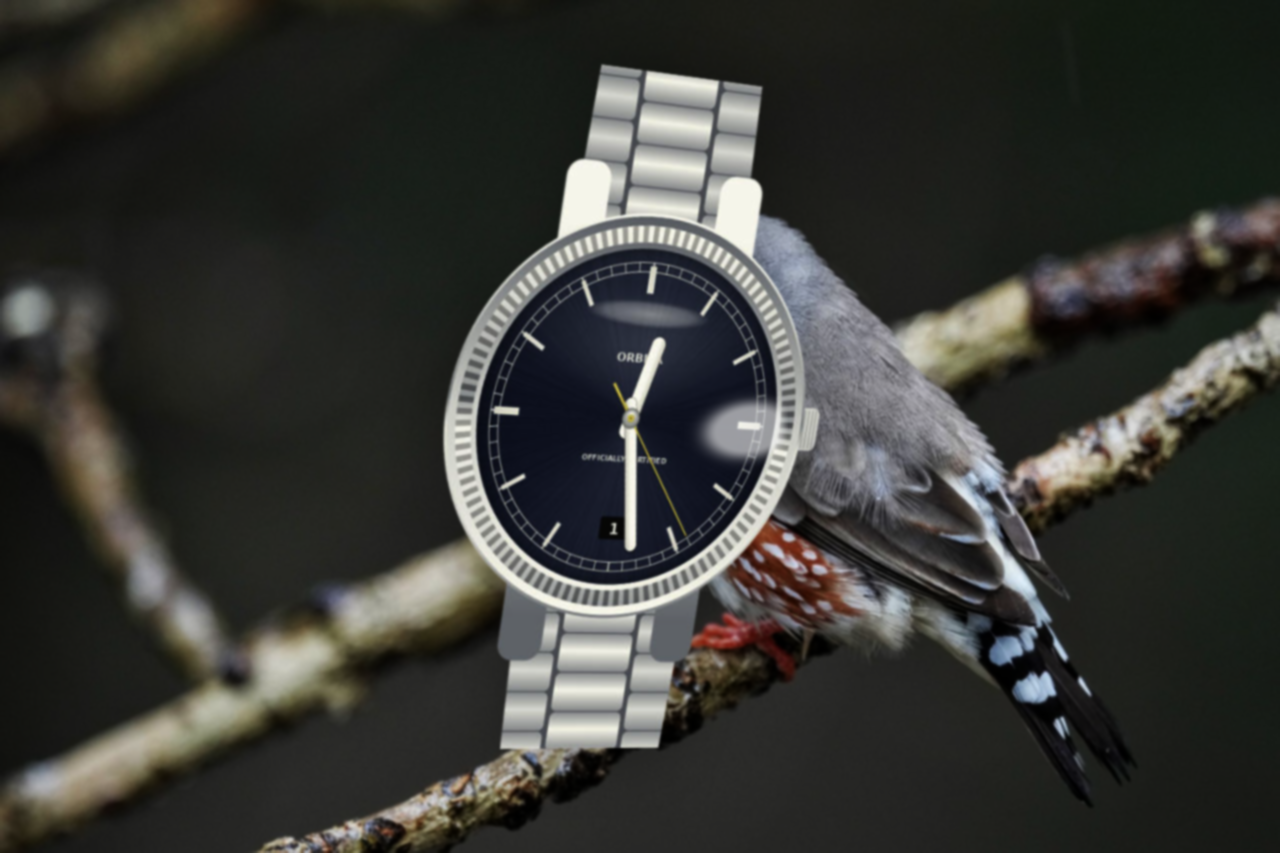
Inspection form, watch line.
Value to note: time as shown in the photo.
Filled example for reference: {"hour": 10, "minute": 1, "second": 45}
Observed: {"hour": 12, "minute": 28, "second": 24}
